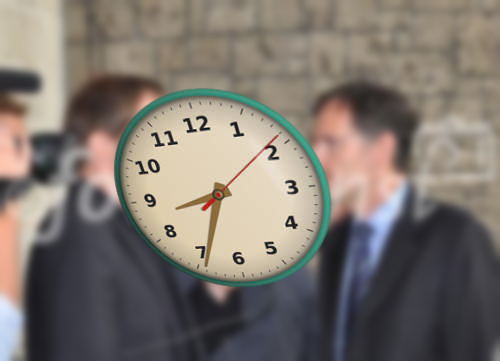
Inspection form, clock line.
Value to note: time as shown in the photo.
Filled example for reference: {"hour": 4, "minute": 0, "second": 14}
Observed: {"hour": 8, "minute": 34, "second": 9}
